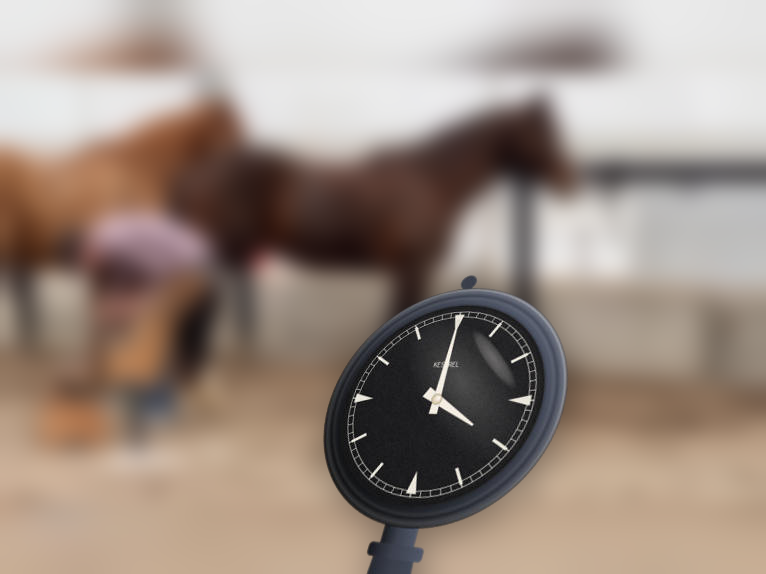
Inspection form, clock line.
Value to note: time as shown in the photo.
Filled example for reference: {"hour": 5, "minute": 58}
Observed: {"hour": 4, "minute": 0}
